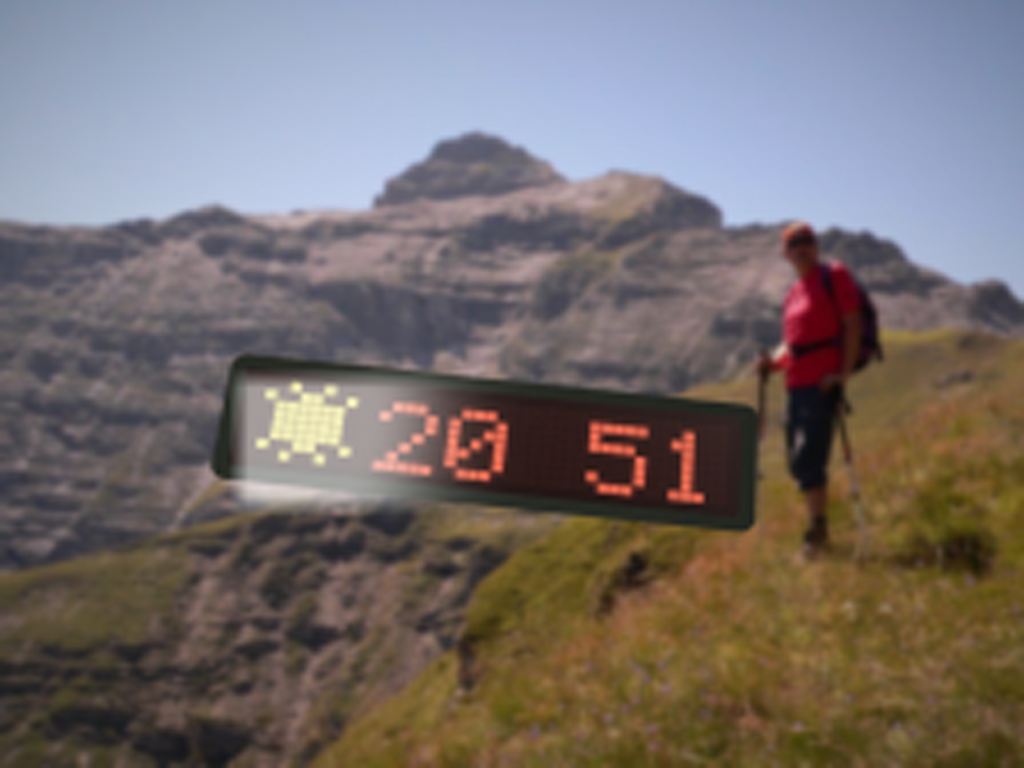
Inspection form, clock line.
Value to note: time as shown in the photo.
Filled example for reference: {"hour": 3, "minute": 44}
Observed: {"hour": 20, "minute": 51}
